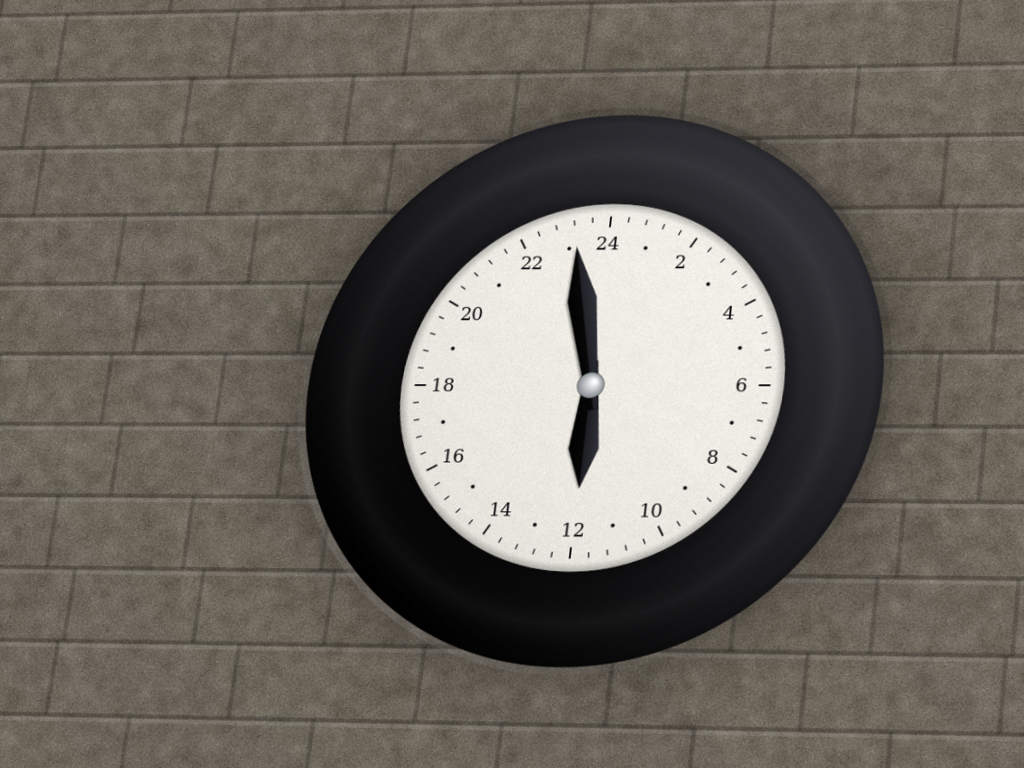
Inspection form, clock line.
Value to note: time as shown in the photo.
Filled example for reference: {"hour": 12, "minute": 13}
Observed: {"hour": 11, "minute": 58}
